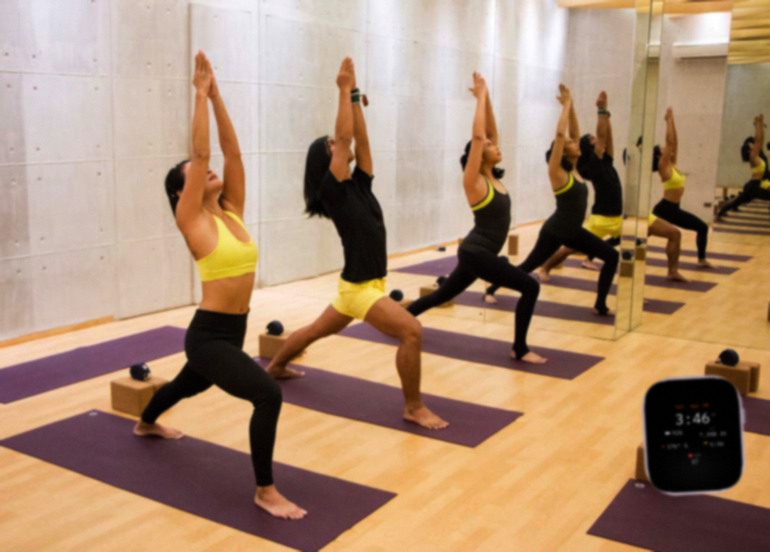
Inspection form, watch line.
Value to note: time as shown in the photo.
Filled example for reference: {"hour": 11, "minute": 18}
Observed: {"hour": 3, "minute": 46}
